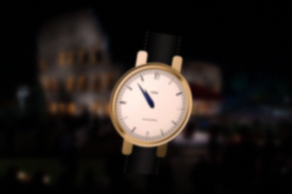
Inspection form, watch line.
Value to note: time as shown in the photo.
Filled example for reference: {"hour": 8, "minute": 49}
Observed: {"hour": 10, "minute": 53}
